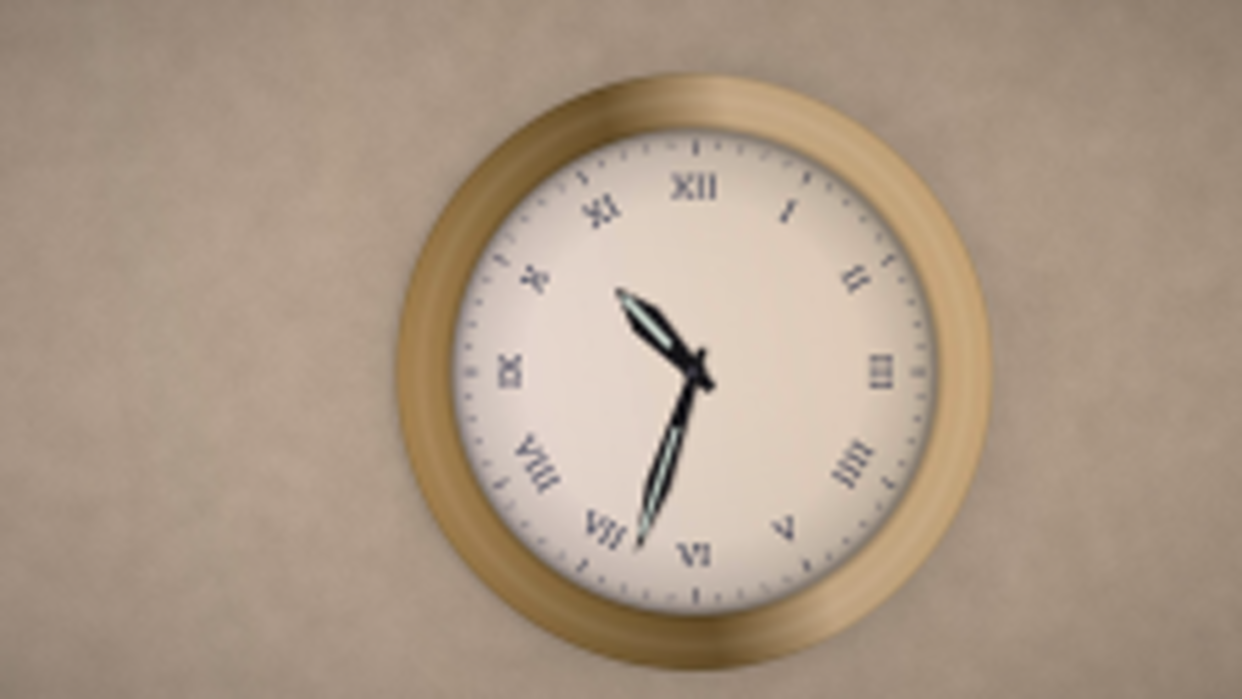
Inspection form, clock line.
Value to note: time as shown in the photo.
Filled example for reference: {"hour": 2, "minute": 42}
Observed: {"hour": 10, "minute": 33}
